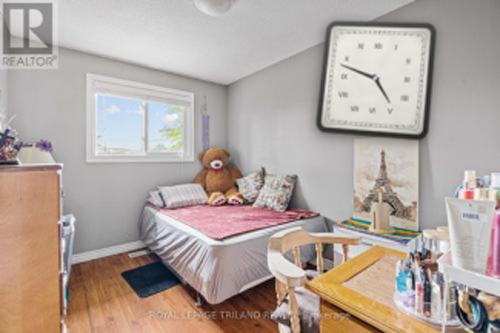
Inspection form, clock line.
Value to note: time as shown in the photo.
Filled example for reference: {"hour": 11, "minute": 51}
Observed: {"hour": 4, "minute": 48}
